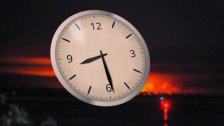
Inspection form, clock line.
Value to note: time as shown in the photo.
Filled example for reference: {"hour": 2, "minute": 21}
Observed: {"hour": 8, "minute": 29}
